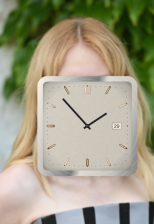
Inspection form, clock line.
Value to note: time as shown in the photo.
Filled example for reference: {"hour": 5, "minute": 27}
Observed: {"hour": 1, "minute": 53}
